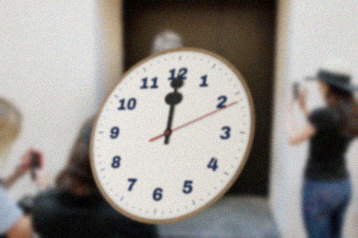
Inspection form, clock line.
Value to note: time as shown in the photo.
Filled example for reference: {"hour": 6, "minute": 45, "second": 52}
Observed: {"hour": 12, "minute": 0, "second": 11}
